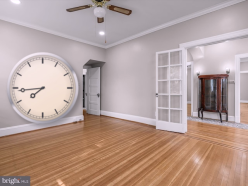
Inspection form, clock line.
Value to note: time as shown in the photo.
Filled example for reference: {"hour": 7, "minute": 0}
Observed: {"hour": 7, "minute": 44}
